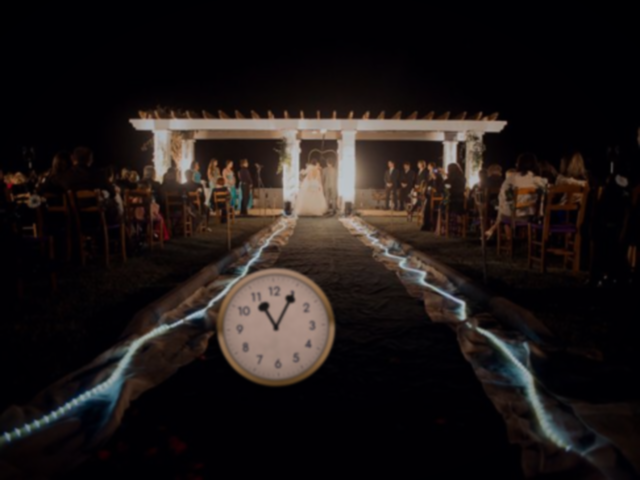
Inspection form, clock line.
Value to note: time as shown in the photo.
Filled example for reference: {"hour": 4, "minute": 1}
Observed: {"hour": 11, "minute": 5}
